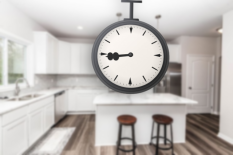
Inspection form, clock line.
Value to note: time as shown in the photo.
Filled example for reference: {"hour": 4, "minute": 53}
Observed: {"hour": 8, "minute": 44}
